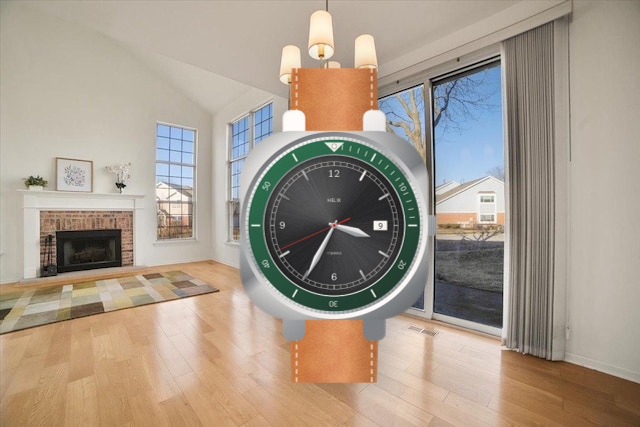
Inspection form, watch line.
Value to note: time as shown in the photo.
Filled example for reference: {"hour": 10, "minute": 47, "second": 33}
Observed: {"hour": 3, "minute": 34, "second": 41}
